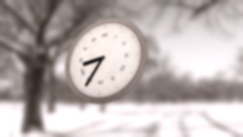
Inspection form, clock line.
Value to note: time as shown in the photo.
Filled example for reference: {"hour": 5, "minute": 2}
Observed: {"hour": 8, "minute": 35}
